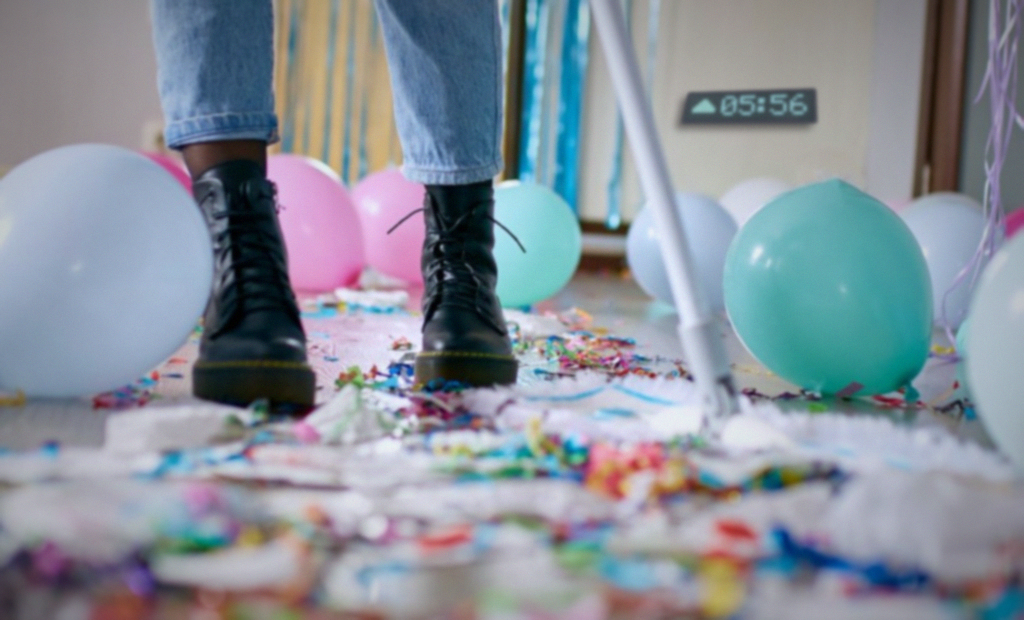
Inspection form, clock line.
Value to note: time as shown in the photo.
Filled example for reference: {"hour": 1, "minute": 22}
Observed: {"hour": 5, "minute": 56}
